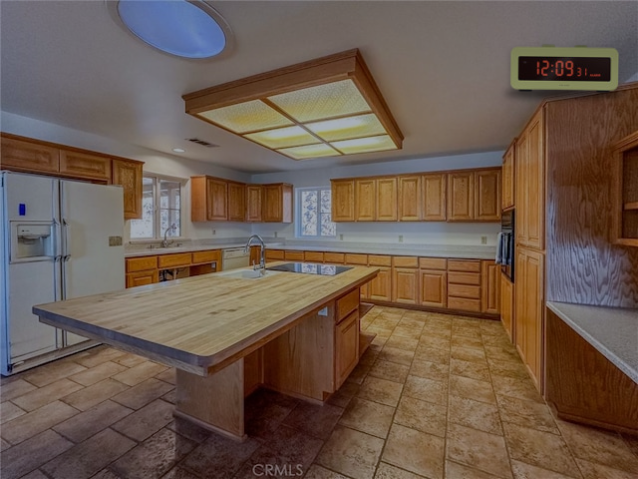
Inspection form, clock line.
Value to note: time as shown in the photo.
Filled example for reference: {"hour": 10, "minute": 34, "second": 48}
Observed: {"hour": 12, "minute": 9, "second": 31}
